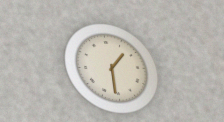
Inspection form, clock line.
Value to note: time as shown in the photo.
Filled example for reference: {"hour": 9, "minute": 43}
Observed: {"hour": 1, "minute": 31}
